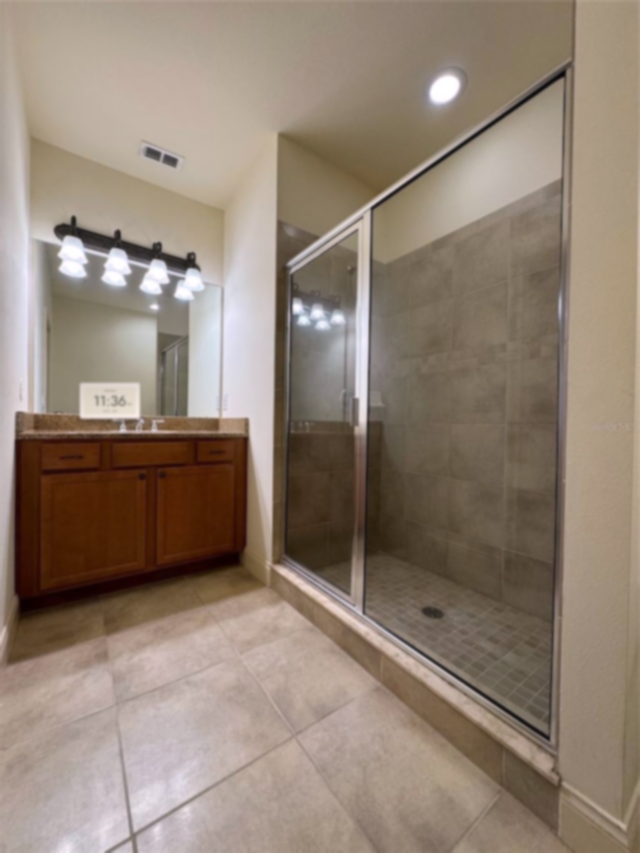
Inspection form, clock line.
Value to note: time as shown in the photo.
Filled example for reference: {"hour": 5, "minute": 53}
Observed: {"hour": 11, "minute": 36}
